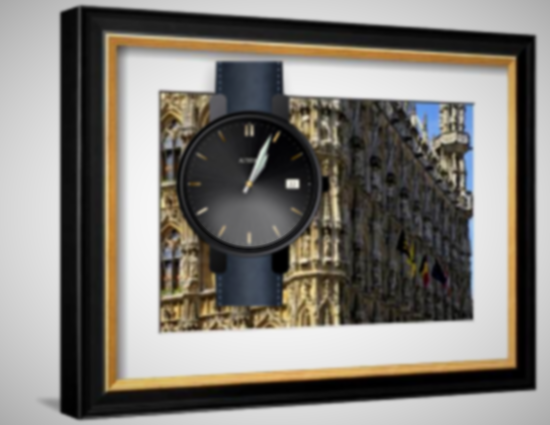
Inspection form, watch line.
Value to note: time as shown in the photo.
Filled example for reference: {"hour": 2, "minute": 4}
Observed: {"hour": 1, "minute": 4}
